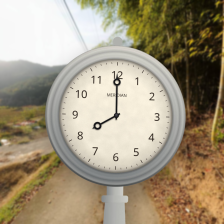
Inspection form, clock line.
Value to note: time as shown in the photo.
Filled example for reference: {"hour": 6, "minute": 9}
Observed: {"hour": 8, "minute": 0}
